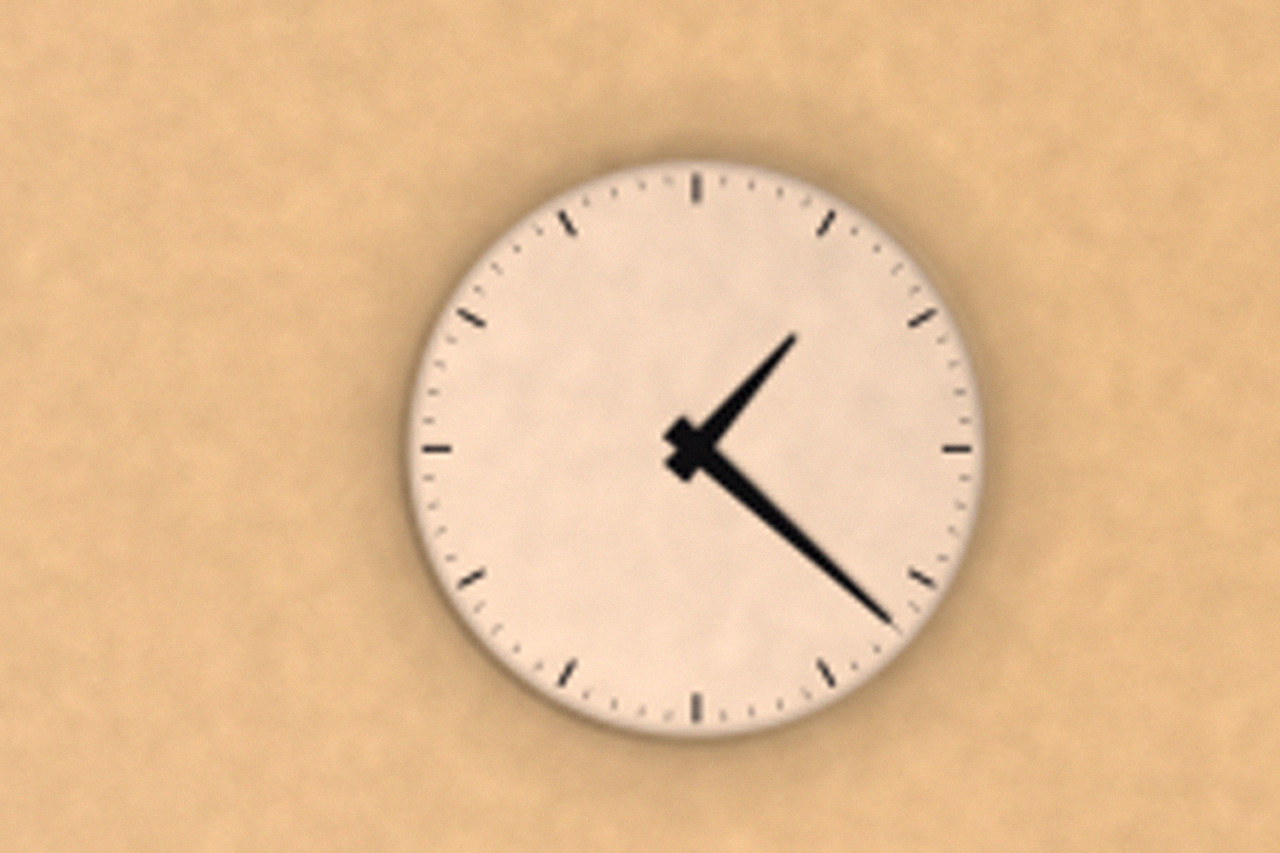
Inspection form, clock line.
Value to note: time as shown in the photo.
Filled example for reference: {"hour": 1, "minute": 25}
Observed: {"hour": 1, "minute": 22}
